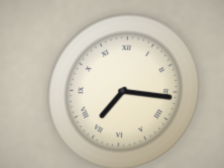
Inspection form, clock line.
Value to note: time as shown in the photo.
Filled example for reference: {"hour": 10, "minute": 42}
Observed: {"hour": 7, "minute": 16}
